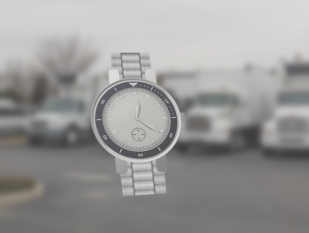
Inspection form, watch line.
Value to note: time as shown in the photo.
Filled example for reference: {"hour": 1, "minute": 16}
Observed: {"hour": 12, "minute": 21}
